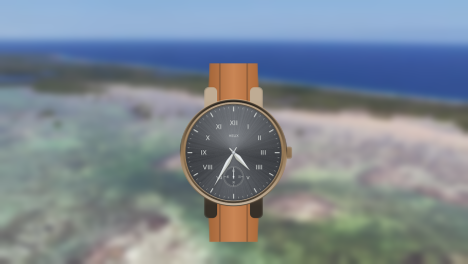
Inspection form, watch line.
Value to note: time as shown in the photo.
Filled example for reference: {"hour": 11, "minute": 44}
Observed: {"hour": 4, "minute": 35}
